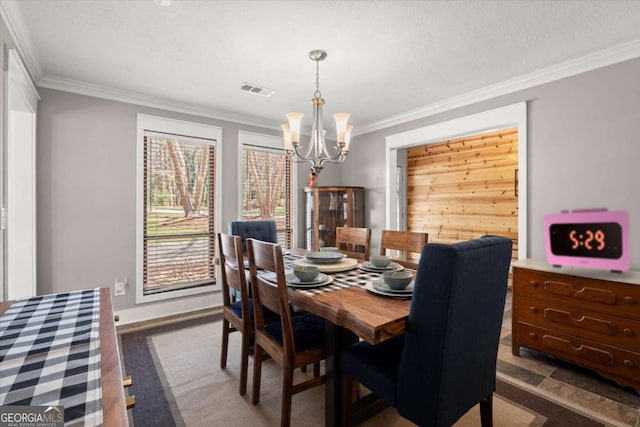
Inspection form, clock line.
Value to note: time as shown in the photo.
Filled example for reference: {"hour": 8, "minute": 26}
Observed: {"hour": 5, "minute": 29}
